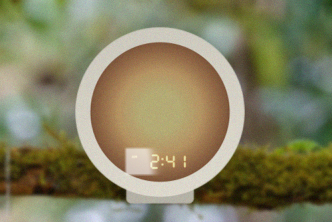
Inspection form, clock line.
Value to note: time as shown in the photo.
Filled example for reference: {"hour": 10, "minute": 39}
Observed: {"hour": 2, "minute": 41}
